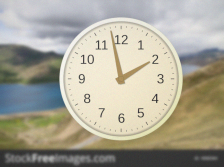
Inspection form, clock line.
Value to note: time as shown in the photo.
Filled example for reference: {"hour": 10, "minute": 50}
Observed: {"hour": 1, "minute": 58}
